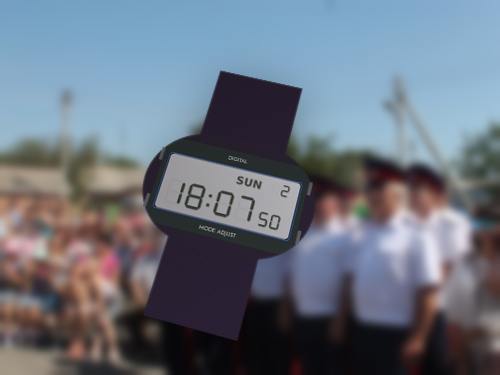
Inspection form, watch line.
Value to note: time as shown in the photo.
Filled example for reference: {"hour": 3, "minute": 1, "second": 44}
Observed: {"hour": 18, "minute": 7, "second": 50}
